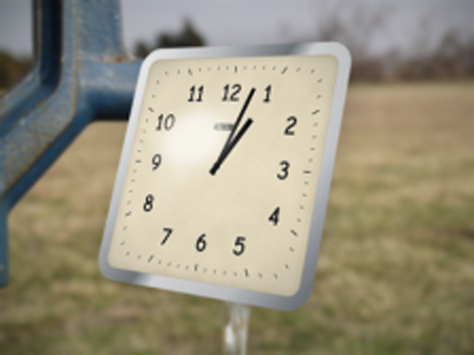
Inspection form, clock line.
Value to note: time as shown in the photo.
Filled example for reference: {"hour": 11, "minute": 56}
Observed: {"hour": 1, "minute": 3}
